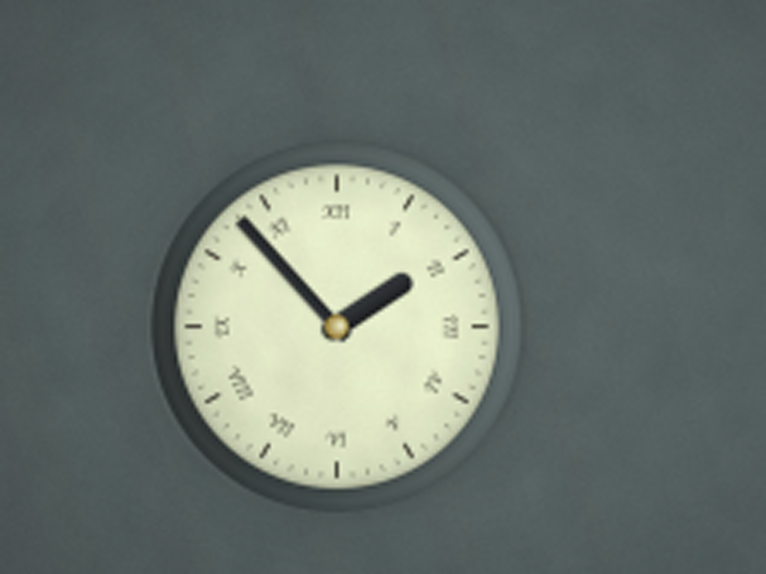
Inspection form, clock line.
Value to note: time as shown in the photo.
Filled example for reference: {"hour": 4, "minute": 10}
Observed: {"hour": 1, "minute": 53}
